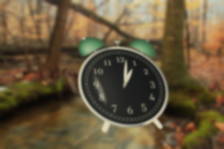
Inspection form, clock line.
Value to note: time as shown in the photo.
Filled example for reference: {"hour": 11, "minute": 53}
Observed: {"hour": 1, "minute": 2}
